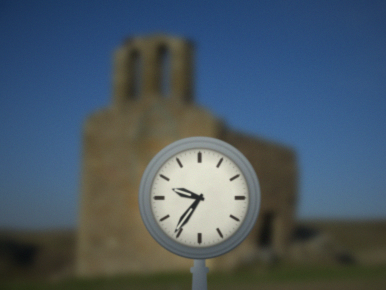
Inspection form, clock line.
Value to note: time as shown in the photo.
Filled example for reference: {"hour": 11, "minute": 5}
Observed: {"hour": 9, "minute": 36}
